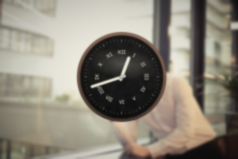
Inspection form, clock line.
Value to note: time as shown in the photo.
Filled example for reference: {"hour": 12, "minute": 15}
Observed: {"hour": 12, "minute": 42}
